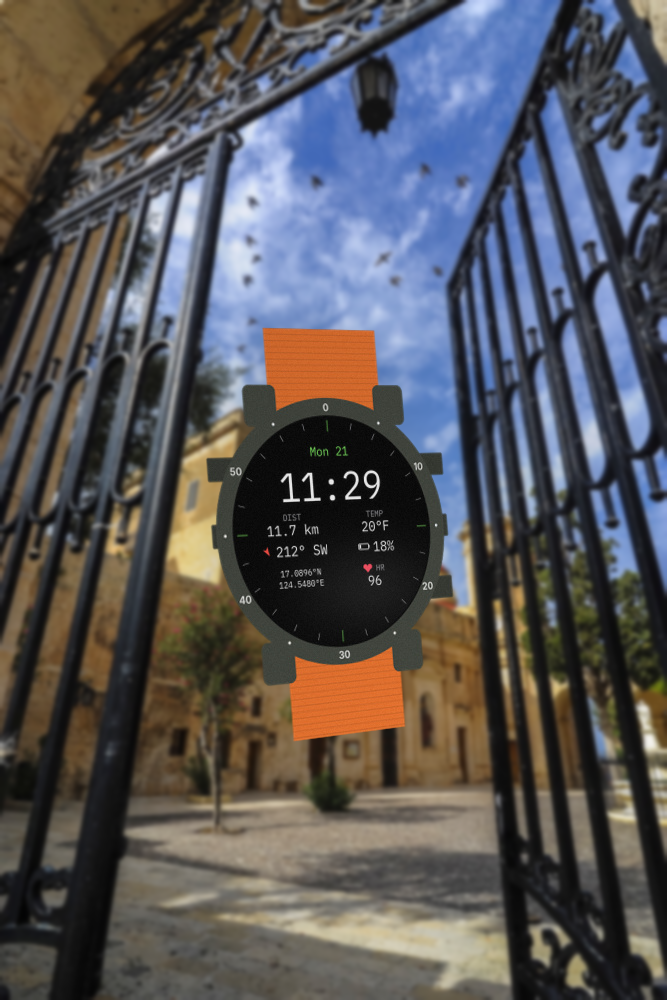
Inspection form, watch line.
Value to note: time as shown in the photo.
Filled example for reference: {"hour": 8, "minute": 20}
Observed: {"hour": 11, "minute": 29}
